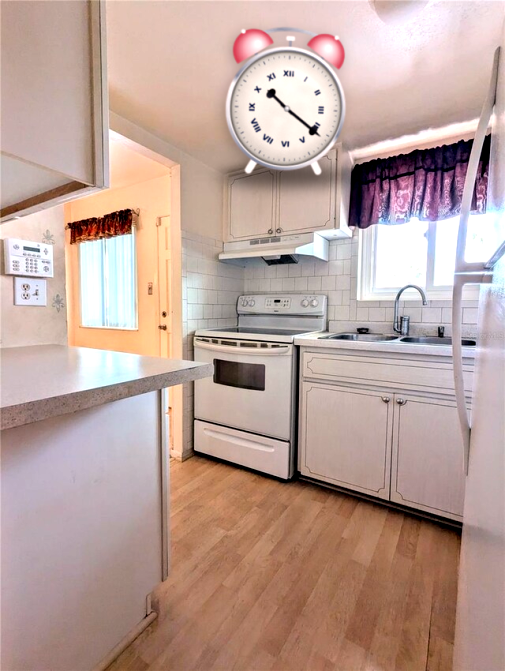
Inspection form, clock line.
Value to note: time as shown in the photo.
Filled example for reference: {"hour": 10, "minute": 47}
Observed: {"hour": 10, "minute": 21}
